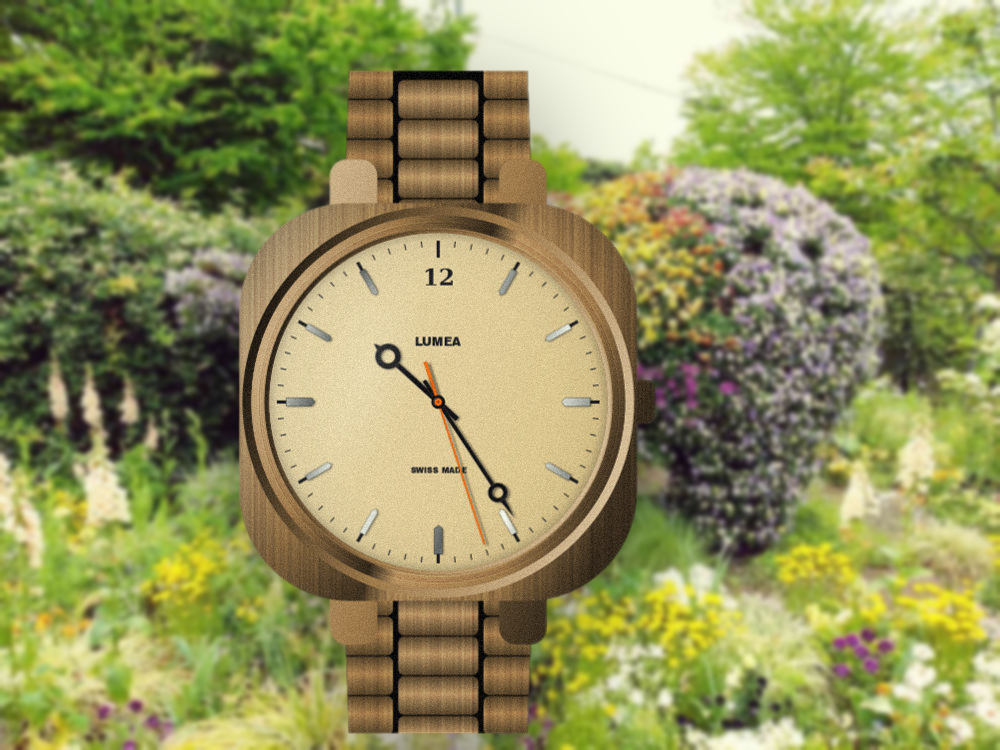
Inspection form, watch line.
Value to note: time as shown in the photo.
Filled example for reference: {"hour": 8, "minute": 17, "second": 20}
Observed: {"hour": 10, "minute": 24, "second": 27}
